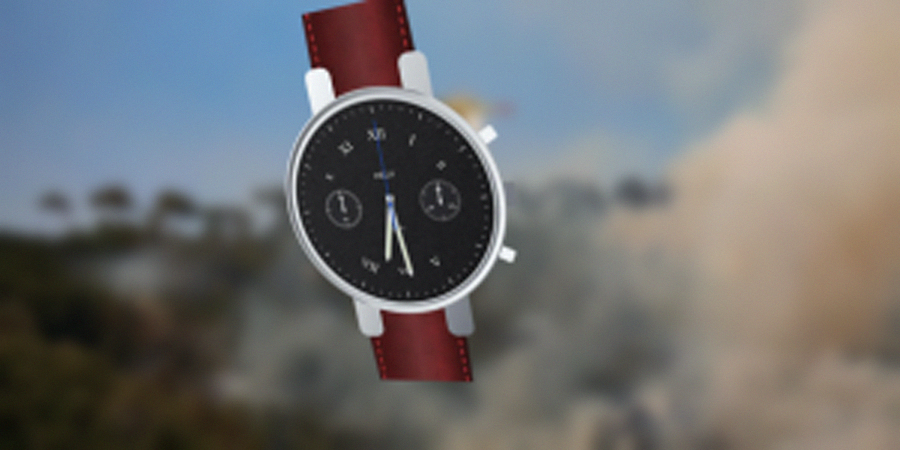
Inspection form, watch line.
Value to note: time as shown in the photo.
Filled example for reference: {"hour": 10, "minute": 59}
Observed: {"hour": 6, "minute": 29}
